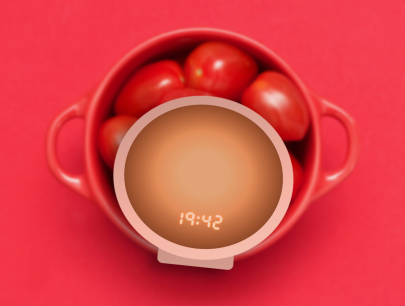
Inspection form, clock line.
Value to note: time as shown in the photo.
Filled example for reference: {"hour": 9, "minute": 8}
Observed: {"hour": 19, "minute": 42}
